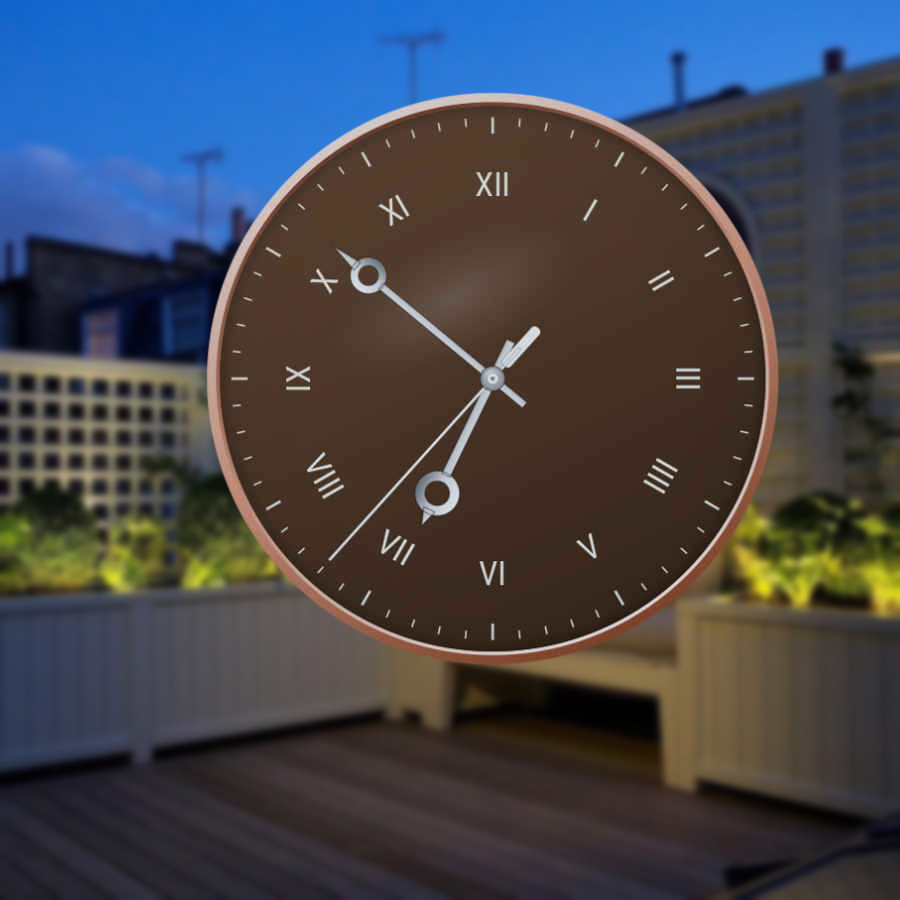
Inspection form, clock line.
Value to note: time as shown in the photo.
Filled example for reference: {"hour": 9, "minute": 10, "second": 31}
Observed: {"hour": 6, "minute": 51, "second": 37}
